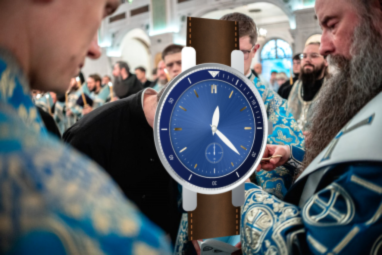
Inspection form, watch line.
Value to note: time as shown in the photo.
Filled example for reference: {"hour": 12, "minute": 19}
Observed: {"hour": 12, "minute": 22}
